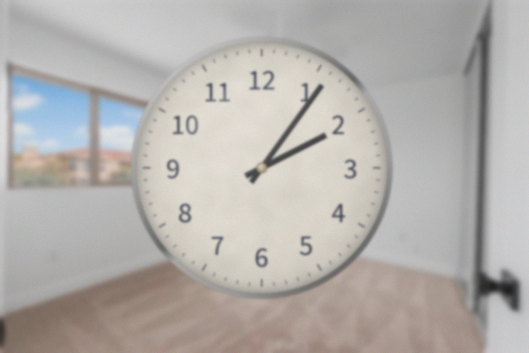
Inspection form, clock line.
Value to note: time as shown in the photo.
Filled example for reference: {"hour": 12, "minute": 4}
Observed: {"hour": 2, "minute": 6}
